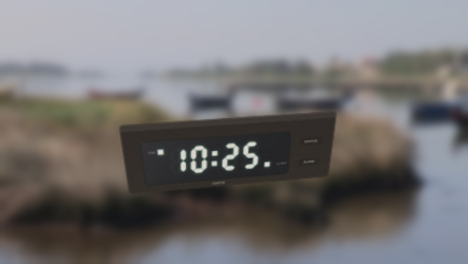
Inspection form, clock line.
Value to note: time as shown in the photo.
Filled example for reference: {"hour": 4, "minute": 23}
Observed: {"hour": 10, "minute": 25}
